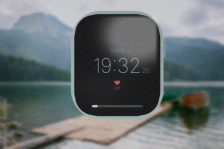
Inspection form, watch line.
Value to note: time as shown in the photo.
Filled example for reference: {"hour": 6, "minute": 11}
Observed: {"hour": 19, "minute": 32}
